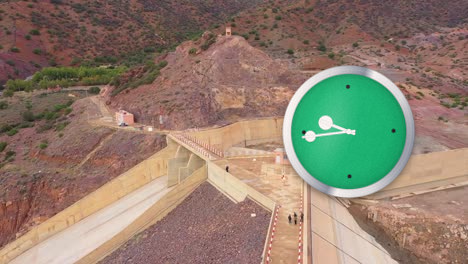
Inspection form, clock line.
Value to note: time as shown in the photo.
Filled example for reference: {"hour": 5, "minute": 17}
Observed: {"hour": 9, "minute": 44}
